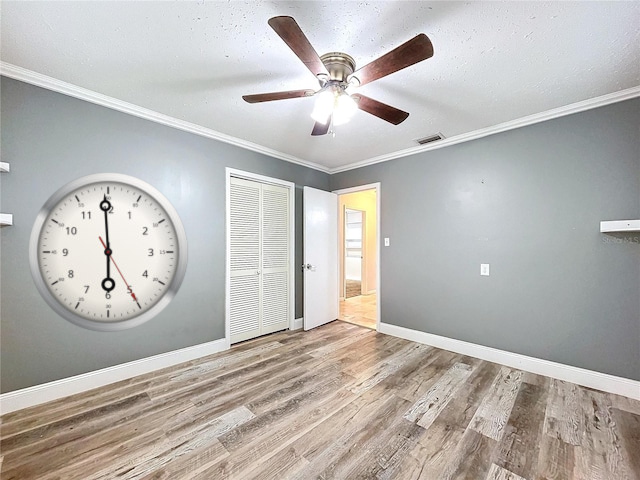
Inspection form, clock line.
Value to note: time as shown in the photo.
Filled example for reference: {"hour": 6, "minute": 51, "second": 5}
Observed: {"hour": 5, "minute": 59, "second": 25}
